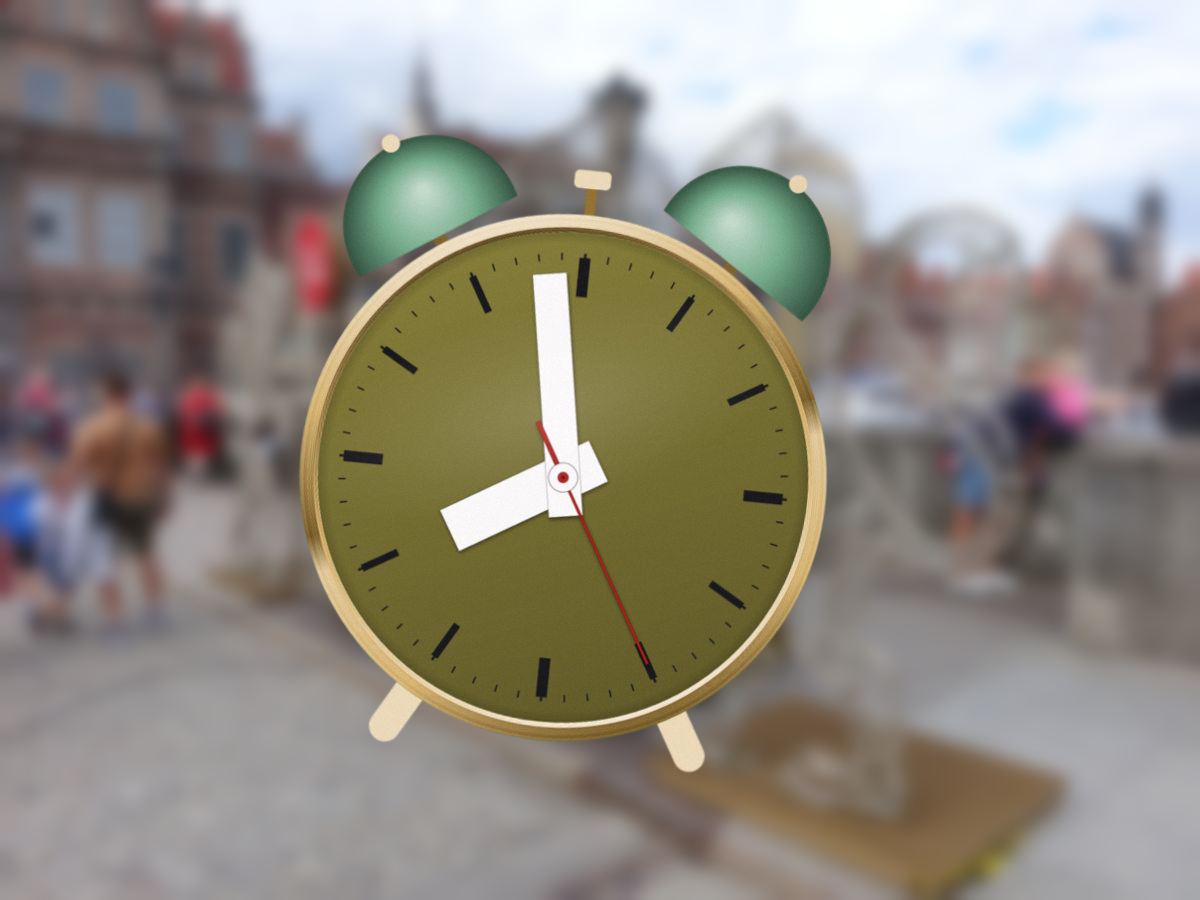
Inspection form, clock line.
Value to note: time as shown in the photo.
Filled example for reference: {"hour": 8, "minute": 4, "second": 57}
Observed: {"hour": 7, "minute": 58, "second": 25}
